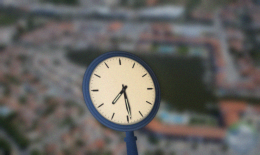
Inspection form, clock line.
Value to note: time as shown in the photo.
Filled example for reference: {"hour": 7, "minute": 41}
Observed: {"hour": 7, "minute": 29}
